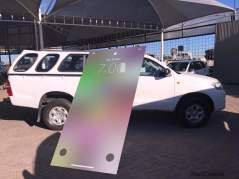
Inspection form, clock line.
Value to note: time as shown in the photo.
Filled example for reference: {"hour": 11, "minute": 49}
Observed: {"hour": 7, "minute": 0}
